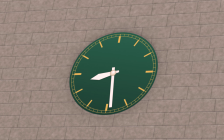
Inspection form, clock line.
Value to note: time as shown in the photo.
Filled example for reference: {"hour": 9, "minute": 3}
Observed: {"hour": 8, "minute": 29}
